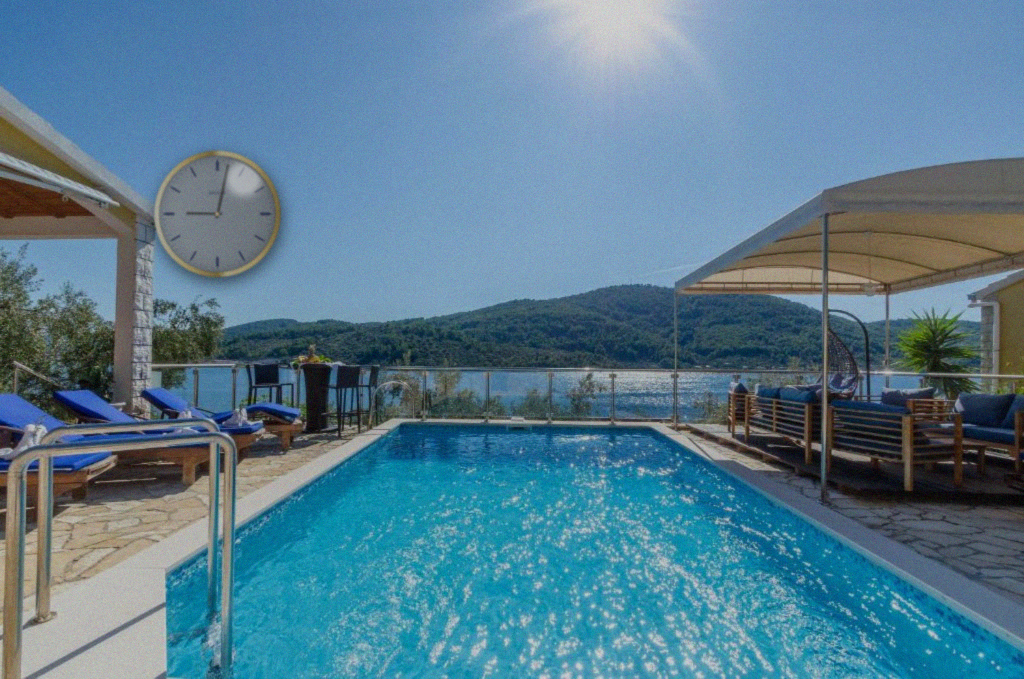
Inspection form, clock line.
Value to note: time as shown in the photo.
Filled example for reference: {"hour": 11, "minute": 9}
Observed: {"hour": 9, "minute": 2}
